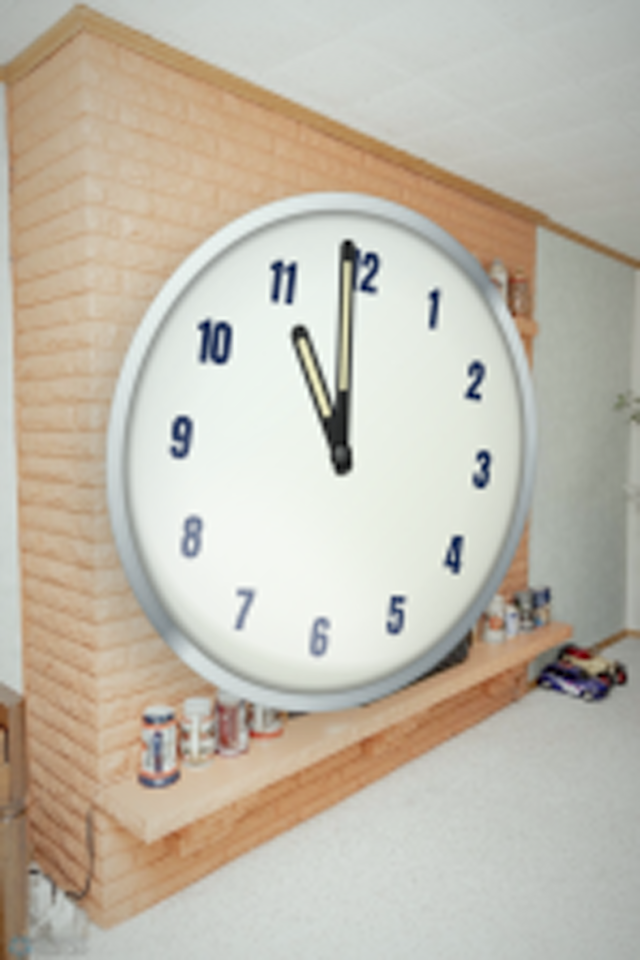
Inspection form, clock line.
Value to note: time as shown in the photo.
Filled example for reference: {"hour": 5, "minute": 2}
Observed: {"hour": 10, "minute": 59}
